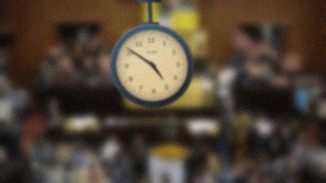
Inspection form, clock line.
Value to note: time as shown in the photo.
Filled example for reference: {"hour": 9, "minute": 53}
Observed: {"hour": 4, "minute": 51}
